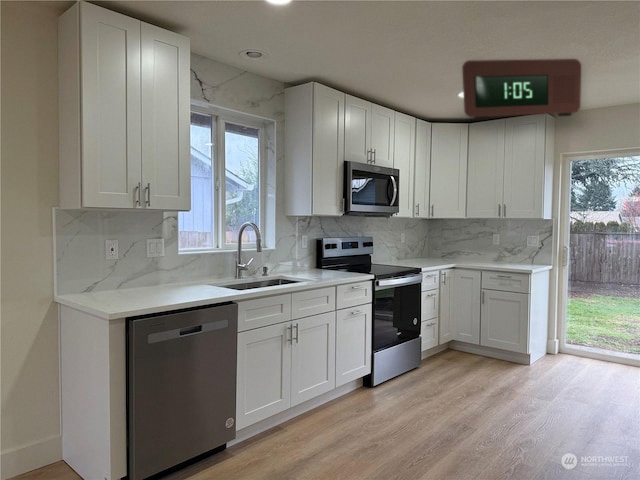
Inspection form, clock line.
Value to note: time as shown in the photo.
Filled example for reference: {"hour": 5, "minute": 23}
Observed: {"hour": 1, "minute": 5}
